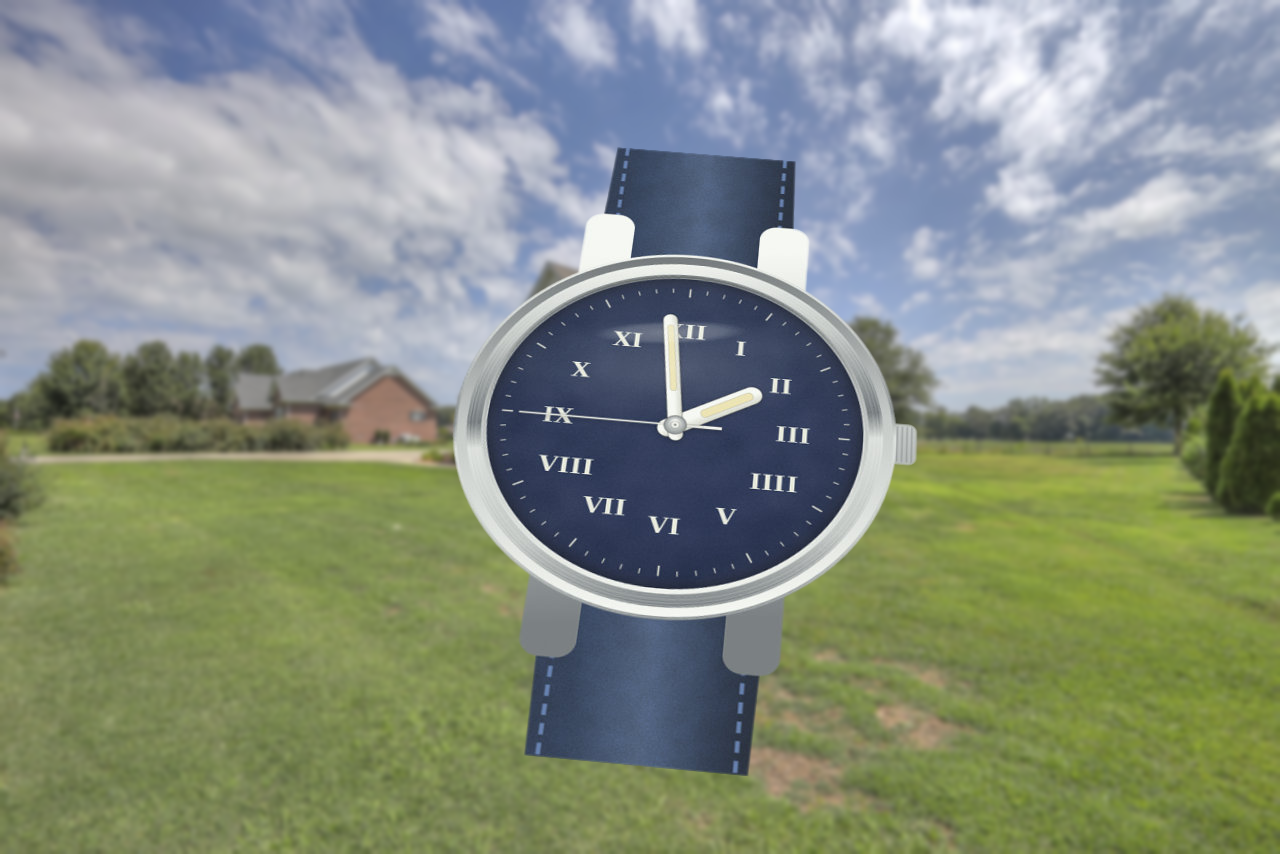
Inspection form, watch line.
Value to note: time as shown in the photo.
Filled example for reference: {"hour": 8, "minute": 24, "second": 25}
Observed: {"hour": 1, "minute": 58, "second": 45}
